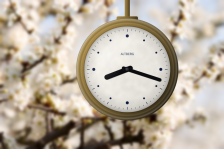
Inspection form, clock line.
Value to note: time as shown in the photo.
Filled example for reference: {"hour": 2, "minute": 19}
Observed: {"hour": 8, "minute": 18}
